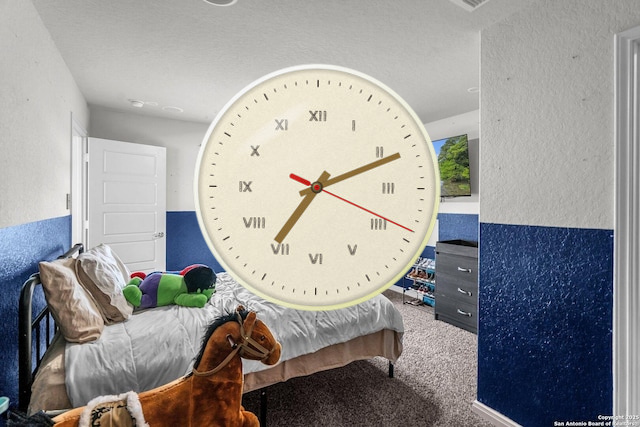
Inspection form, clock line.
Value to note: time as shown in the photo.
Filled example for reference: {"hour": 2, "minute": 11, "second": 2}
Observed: {"hour": 7, "minute": 11, "second": 19}
